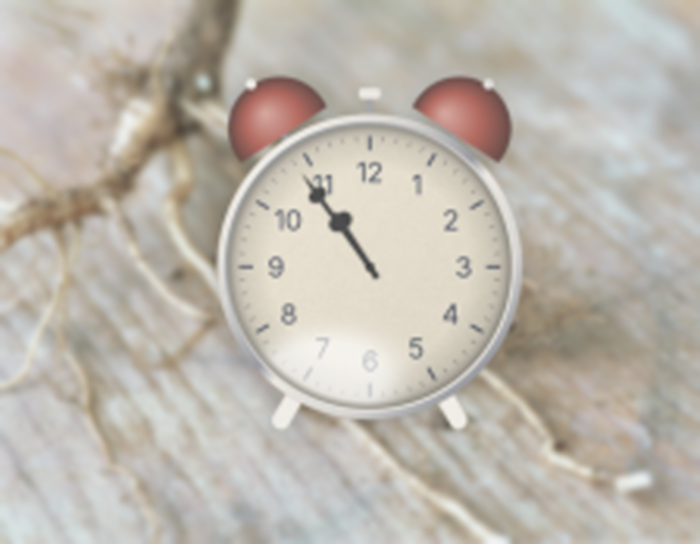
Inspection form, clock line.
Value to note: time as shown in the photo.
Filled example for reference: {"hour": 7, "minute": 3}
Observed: {"hour": 10, "minute": 54}
